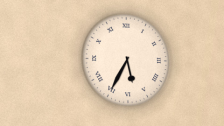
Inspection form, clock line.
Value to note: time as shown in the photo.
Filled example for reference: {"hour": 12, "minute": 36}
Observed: {"hour": 5, "minute": 35}
